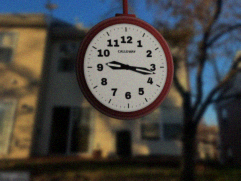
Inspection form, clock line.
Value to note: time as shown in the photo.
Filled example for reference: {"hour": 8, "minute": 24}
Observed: {"hour": 9, "minute": 17}
